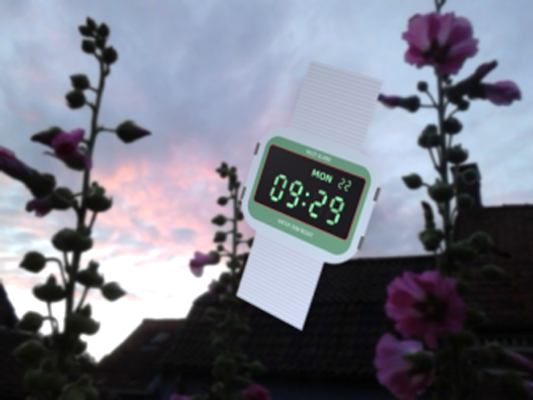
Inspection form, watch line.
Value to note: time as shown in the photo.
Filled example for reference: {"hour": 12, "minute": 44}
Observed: {"hour": 9, "minute": 29}
